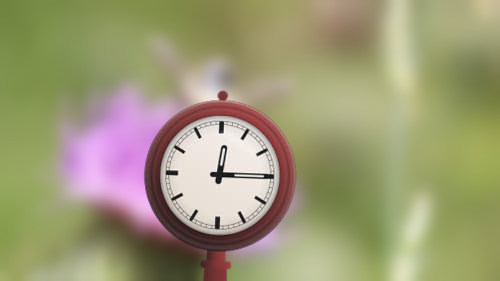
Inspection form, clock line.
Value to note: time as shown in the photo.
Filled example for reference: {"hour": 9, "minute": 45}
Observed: {"hour": 12, "minute": 15}
